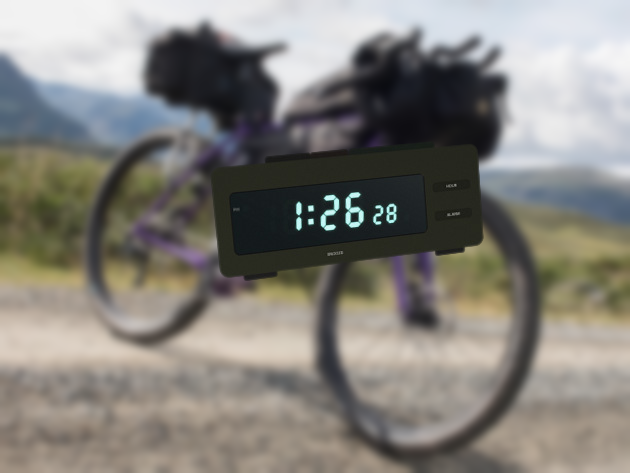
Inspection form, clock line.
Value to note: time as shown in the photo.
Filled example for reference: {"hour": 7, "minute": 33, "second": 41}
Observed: {"hour": 1, "minute": 26, "second": 28}
